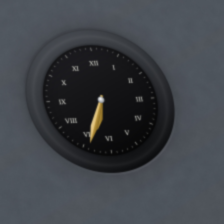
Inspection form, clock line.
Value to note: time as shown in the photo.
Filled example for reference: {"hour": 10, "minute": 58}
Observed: {"hour": 6, "minute": 34}
